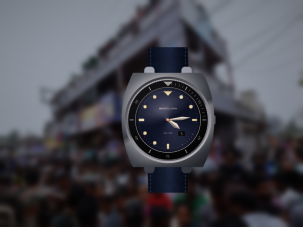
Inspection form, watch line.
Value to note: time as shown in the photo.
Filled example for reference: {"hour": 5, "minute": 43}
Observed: {"hour": 4, "minute": 14}
